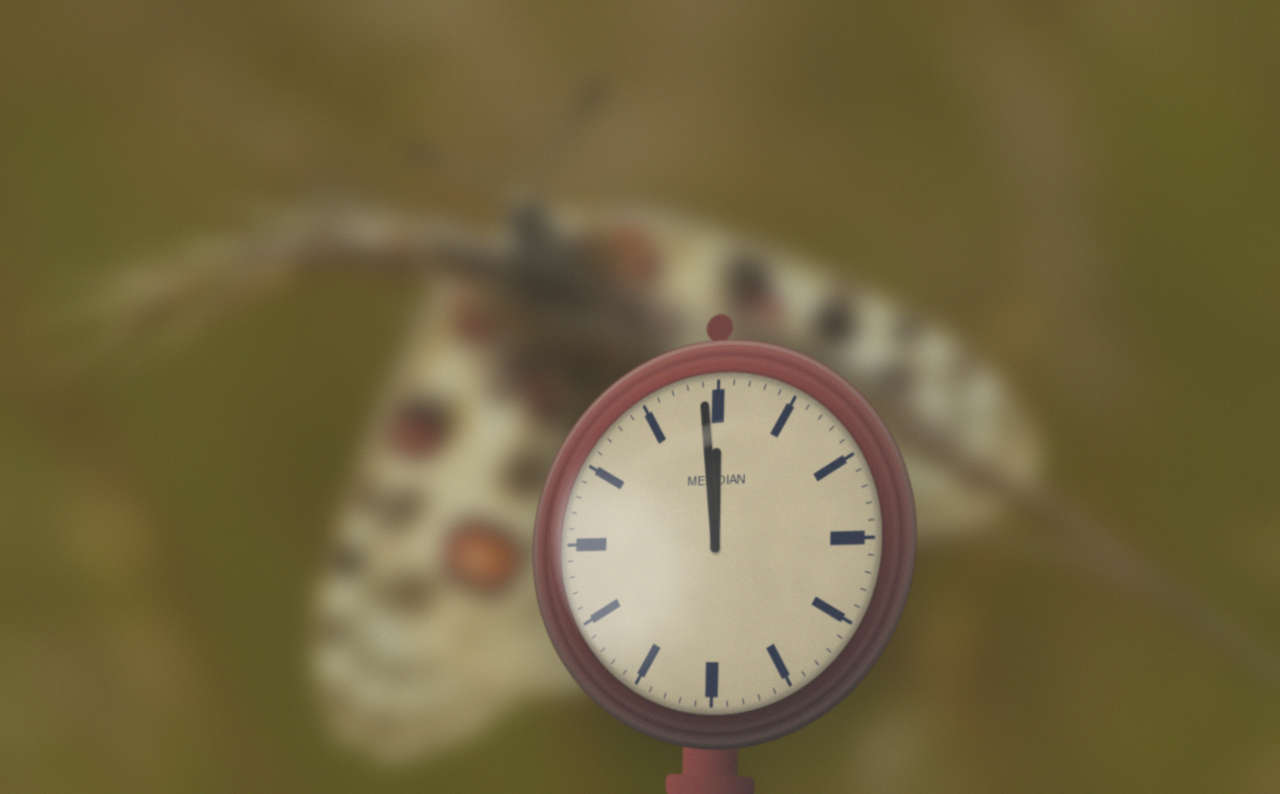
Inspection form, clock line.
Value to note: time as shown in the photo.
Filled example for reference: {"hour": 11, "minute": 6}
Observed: {"hour": 11, "minute": 59}
